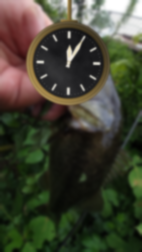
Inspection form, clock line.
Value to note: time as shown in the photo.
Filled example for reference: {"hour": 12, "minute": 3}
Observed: {"hour": 12, "minute": 5}
